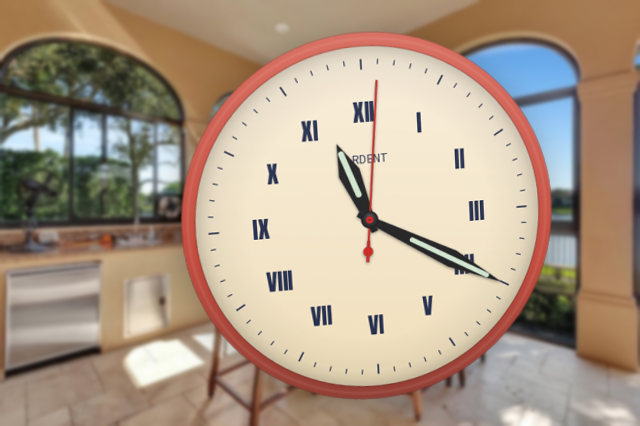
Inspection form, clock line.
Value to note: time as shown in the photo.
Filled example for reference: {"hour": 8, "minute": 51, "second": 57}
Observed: {"hour": 11, "minute": 20, "second": 1}
